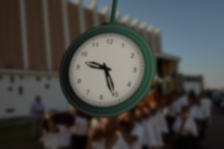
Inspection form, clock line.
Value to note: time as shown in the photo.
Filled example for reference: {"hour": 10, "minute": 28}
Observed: {"hour": 9, "minute": 26}
